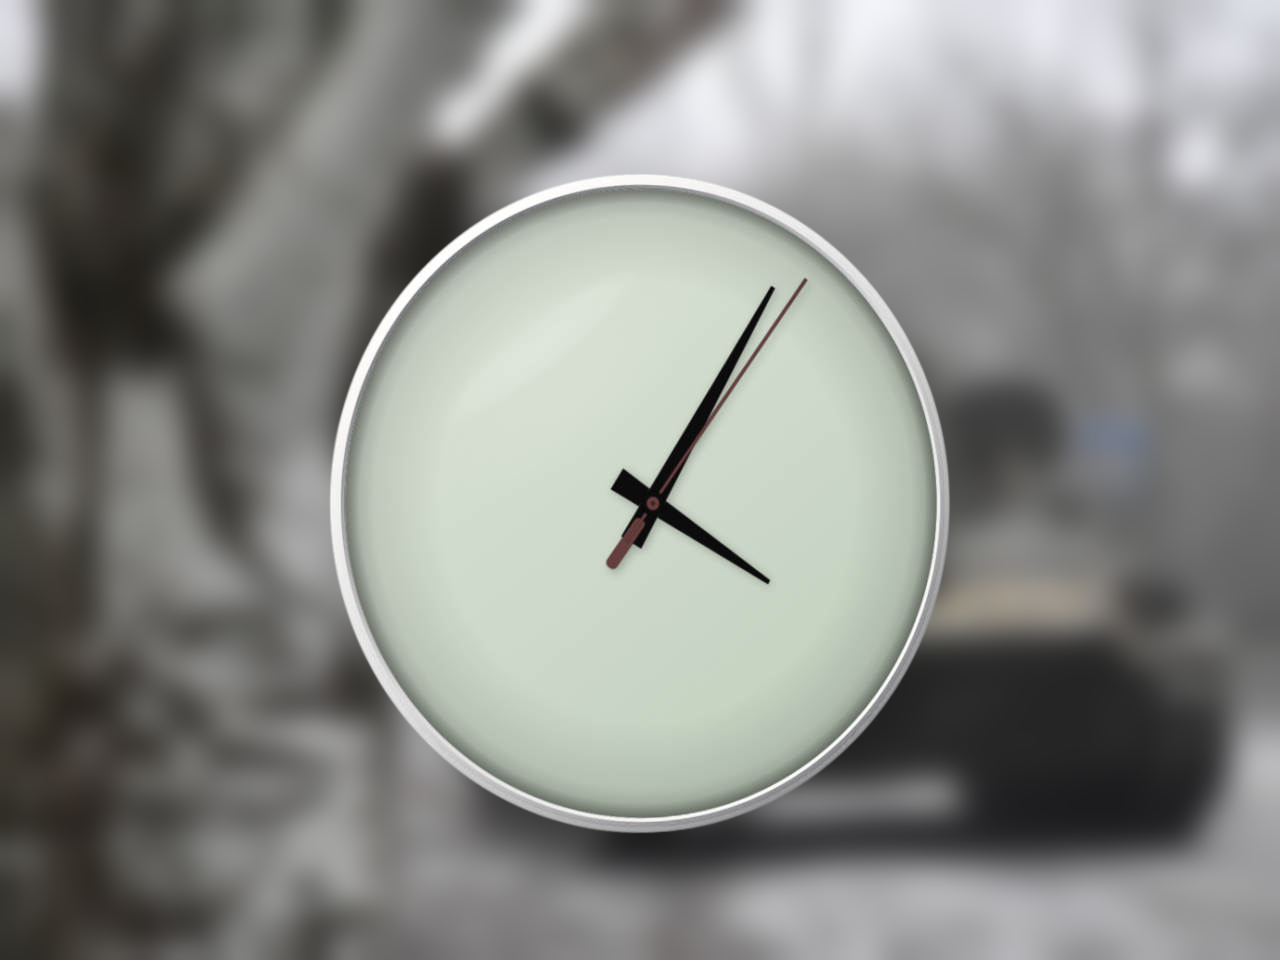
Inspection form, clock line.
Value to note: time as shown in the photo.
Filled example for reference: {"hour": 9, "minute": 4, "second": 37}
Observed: {"hour": 4, "minute": 5, "second": 6}
